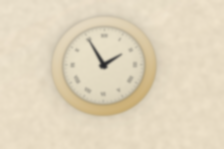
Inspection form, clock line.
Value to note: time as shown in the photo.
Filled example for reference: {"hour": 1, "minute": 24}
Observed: {"hour": 1, "minute": 55}
